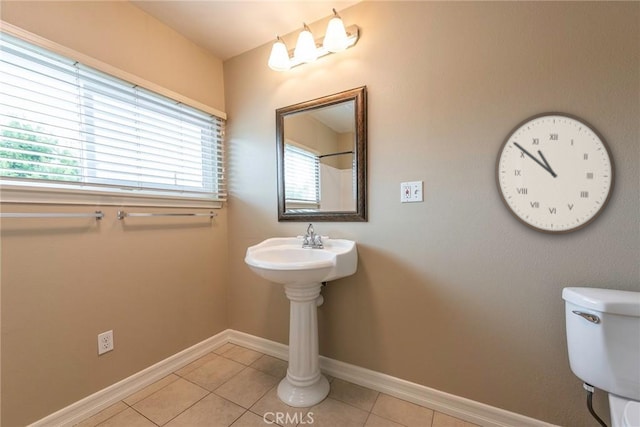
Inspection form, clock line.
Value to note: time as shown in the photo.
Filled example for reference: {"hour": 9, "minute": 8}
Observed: {"hour": 10, "minute": 51}
